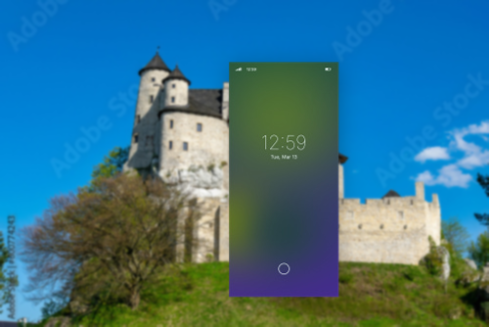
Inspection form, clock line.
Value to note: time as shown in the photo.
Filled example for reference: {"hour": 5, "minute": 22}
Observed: {"hour": 12, "minute": 59}
